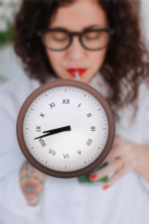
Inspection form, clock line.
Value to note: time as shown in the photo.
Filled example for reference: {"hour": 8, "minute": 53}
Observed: {"hour": 8, "minute": 42}
